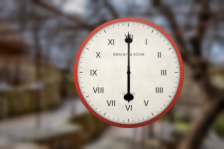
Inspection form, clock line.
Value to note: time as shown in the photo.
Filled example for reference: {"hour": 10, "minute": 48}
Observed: {"hour": 6, "minute": 0}
